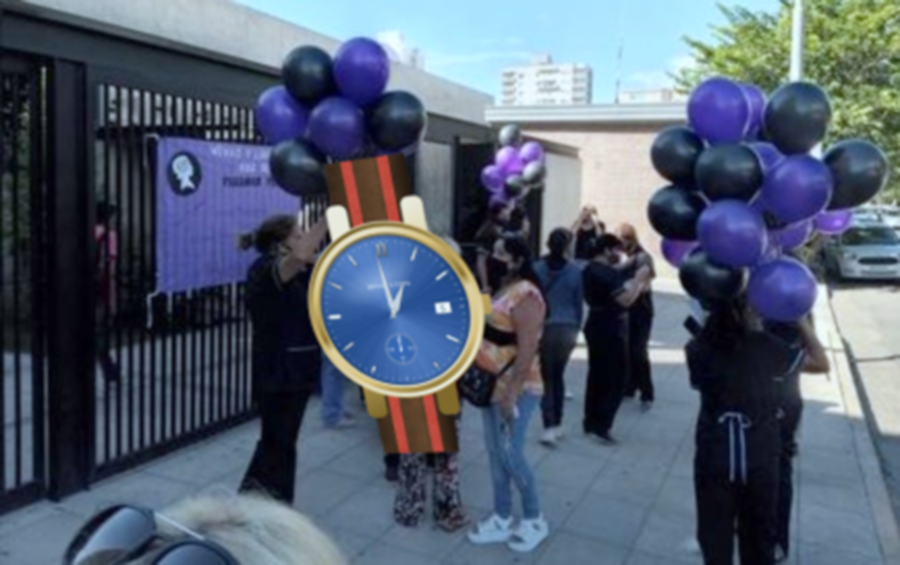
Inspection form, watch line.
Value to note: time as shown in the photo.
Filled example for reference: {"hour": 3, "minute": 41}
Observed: {"hour": 12, "minute": 59}
